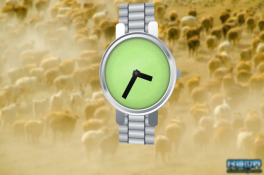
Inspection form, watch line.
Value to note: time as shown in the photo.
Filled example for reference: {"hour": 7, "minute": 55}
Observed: {"hour": 3, "minute": 35}
